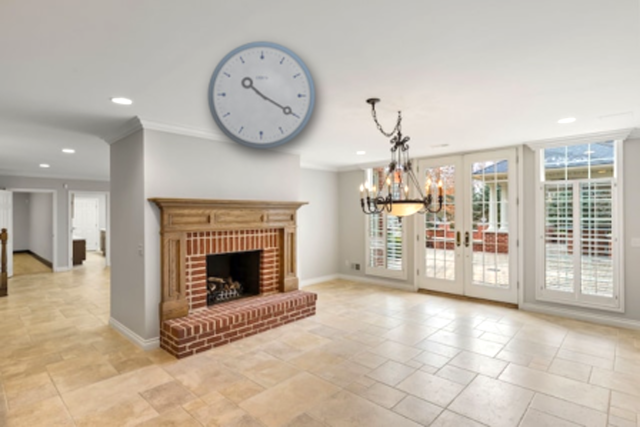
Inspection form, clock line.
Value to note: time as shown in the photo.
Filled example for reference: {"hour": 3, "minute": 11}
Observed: {"hour": 10, "minute": 20}
